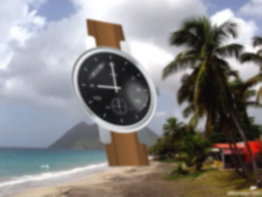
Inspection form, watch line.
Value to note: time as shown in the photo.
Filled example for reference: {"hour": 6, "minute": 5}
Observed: {"hour": 9, "minute": 0}
